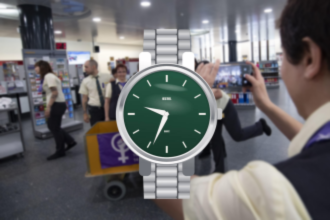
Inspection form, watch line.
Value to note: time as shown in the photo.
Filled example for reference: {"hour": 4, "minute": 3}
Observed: {"hour": 9, "minute": 34}
